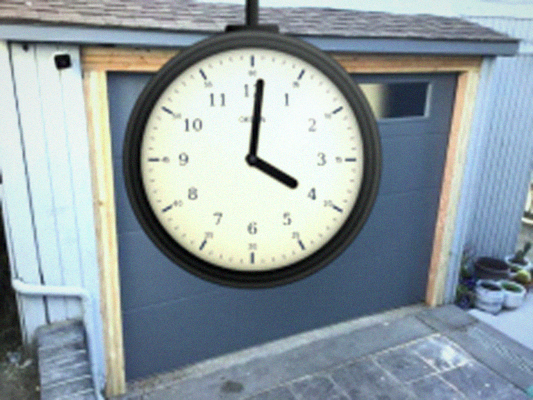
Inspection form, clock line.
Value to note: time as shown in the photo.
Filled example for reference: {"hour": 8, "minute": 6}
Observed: {"hour": 4, "minute": 1}
